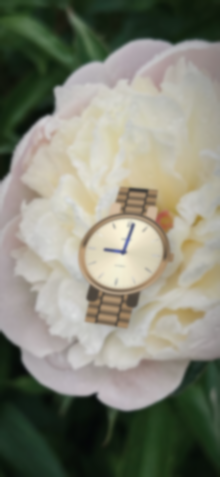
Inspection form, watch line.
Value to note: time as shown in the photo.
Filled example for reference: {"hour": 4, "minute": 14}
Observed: {"hour": 9, "minute": 1}
